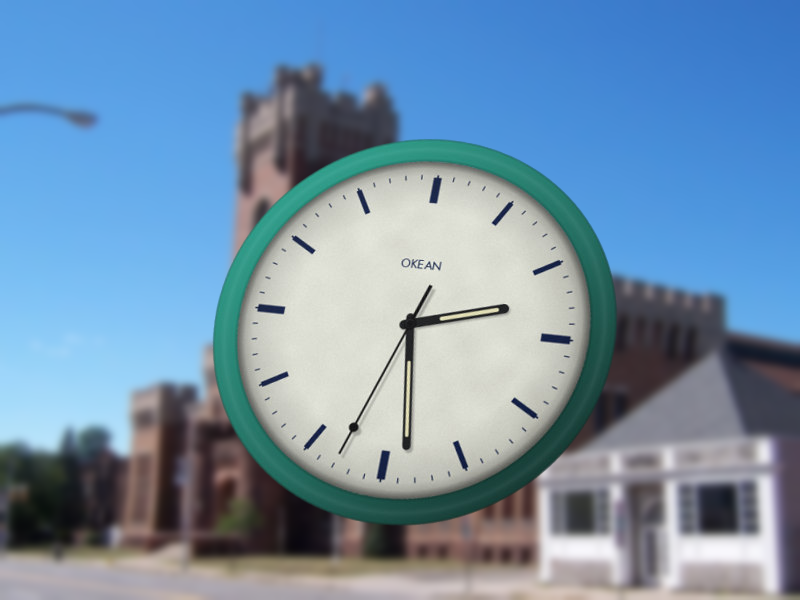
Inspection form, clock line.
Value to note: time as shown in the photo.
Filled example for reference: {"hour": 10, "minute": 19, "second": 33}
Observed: {"hour": 2, "minute": 28, "second": 33}
